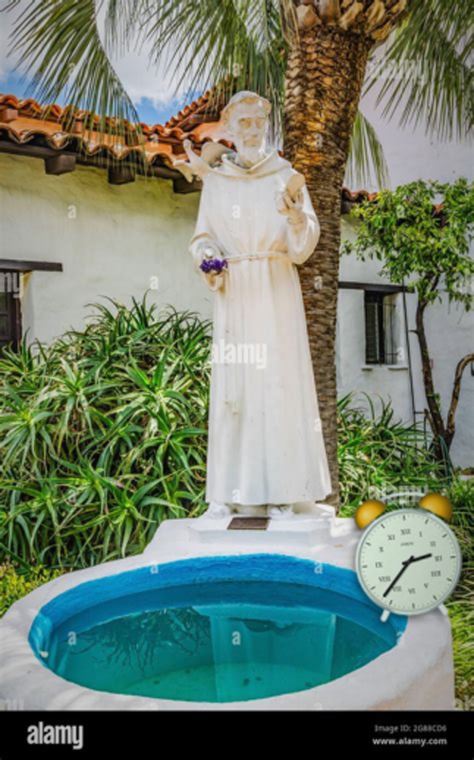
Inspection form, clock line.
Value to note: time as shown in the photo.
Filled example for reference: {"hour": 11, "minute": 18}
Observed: {"hour": 2, "minute": 37}
